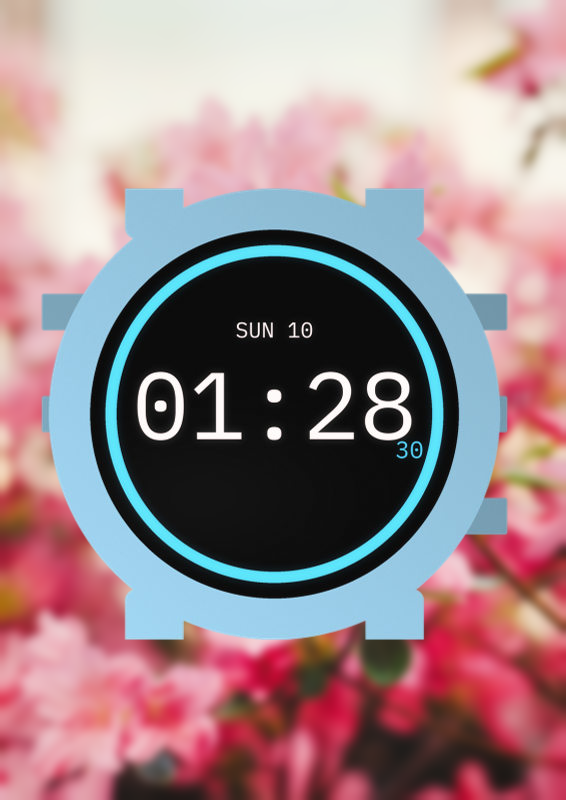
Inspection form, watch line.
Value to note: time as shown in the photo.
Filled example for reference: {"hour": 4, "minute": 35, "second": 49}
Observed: {"hour": 1, "minute": 28, "second": 30}
